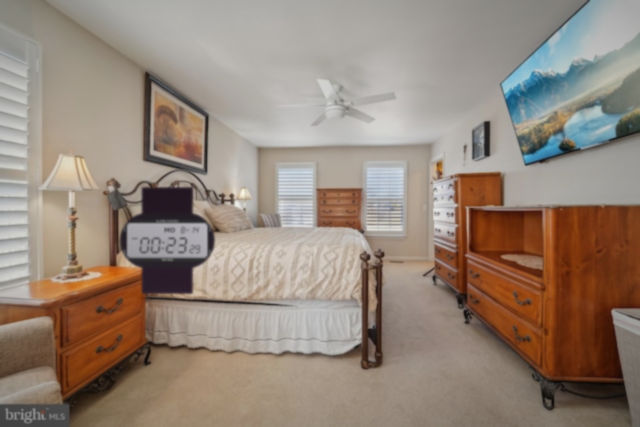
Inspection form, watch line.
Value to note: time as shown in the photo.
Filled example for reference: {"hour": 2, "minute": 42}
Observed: {"hour": 0, "minute": 23}
